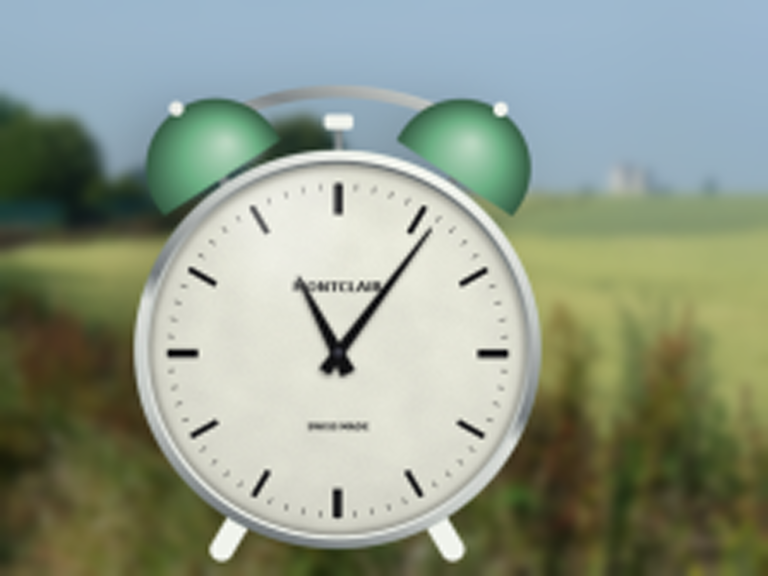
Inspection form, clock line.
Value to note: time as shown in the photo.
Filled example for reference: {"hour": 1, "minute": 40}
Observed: {"hour": 11, "minute": 6}
